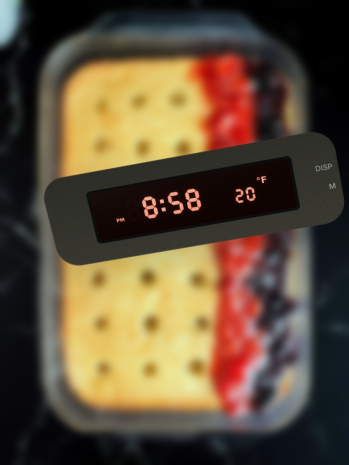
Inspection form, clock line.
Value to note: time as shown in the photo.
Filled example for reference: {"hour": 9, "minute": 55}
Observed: {"hour": 8, "minute": 58}
